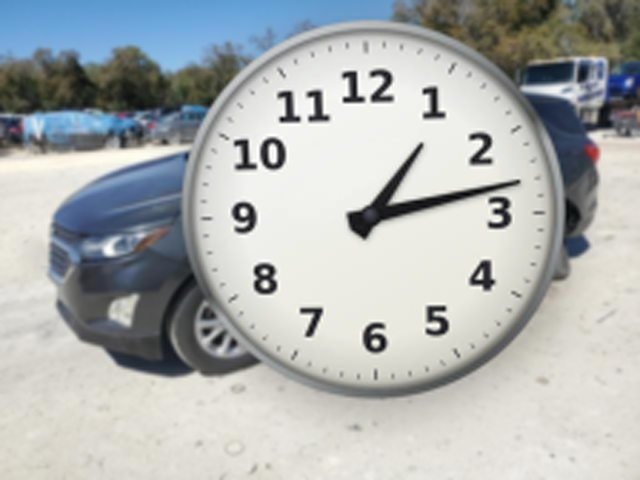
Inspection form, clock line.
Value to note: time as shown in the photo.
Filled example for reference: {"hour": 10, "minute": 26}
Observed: {"hour": 1, "minute": 13}
